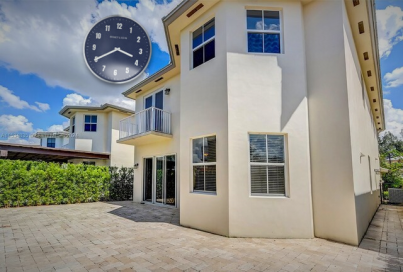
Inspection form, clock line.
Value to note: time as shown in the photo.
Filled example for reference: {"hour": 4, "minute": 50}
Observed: {"hour": 3, "minute": 40}
